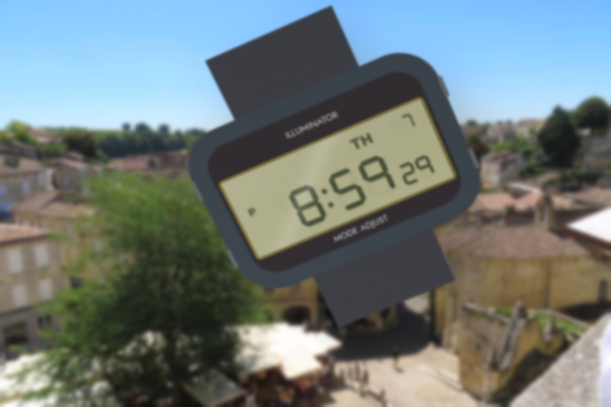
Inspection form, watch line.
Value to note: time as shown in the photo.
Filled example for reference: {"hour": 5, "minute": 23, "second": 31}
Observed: {"hour": 8, "minute": 59, "second": 29}
